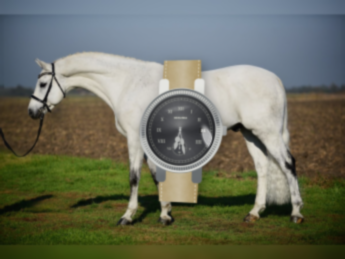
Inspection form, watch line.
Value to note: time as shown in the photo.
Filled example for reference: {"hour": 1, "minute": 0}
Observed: {"hour": 6, "minute": 28}
